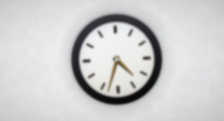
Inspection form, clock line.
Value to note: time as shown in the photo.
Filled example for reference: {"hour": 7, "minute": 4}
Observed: {"hour": 4, "minute": 33}
